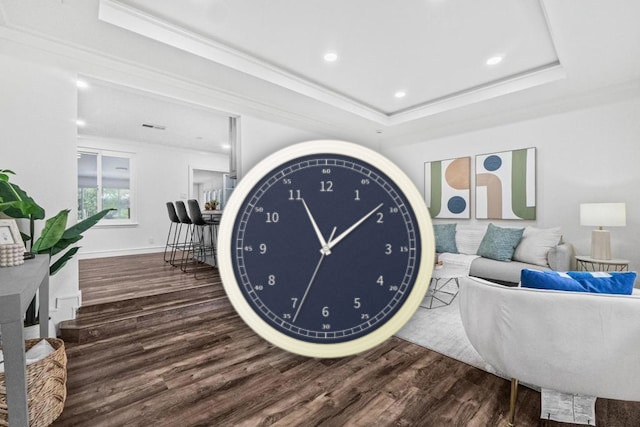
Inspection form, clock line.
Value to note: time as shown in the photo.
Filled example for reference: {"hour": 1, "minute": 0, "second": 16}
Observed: {"hour": 11, "minute": 8, "second": 34}
